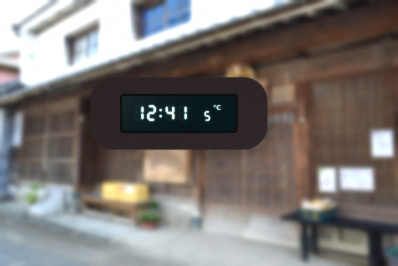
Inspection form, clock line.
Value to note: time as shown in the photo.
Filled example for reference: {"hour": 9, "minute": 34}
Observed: {"hour": 12, "minute": 41}
